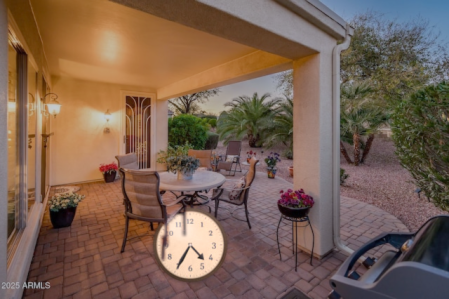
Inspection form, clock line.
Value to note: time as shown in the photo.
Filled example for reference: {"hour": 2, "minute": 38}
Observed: {"hour": 4, "minute": 35}
